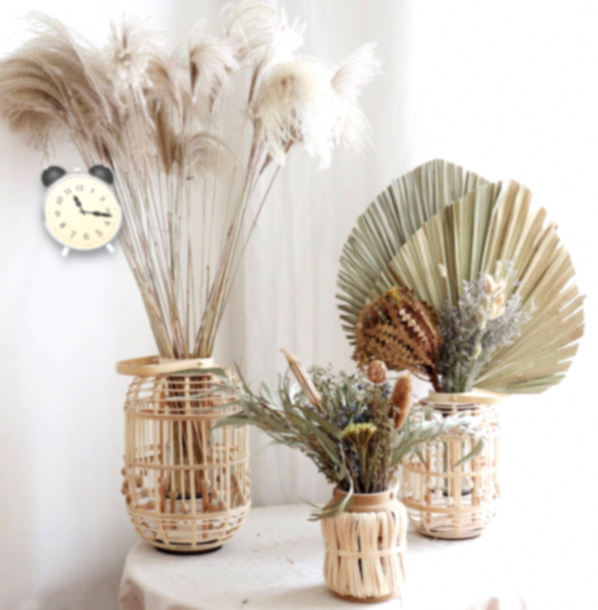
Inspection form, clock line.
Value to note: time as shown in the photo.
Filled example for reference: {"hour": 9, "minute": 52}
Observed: {"hour": 11, "minute": 17}
